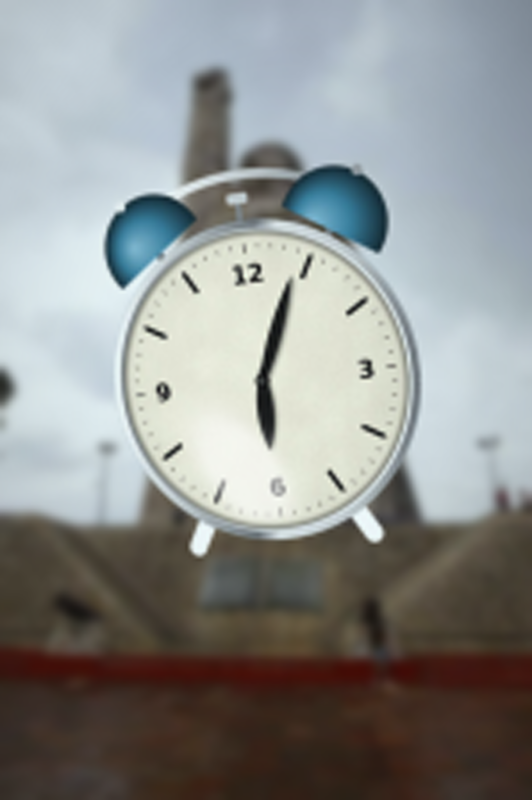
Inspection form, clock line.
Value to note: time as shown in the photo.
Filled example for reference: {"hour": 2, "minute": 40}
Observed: {"hour": 6, "minute": 4}
